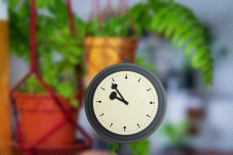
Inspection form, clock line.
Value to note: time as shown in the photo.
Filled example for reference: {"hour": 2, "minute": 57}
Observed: {"hour": 9, "minute": 54}
